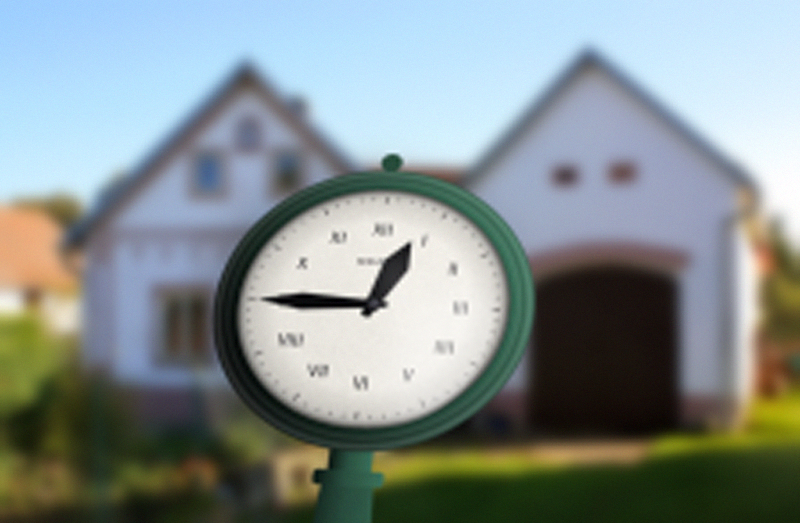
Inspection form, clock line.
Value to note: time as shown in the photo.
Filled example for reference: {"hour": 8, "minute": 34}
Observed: {"hour": 12, "minute": 45}
